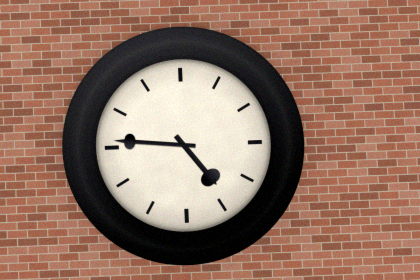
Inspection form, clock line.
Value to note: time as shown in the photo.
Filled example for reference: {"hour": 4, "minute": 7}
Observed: {"hour": 4, "minute": 46}
